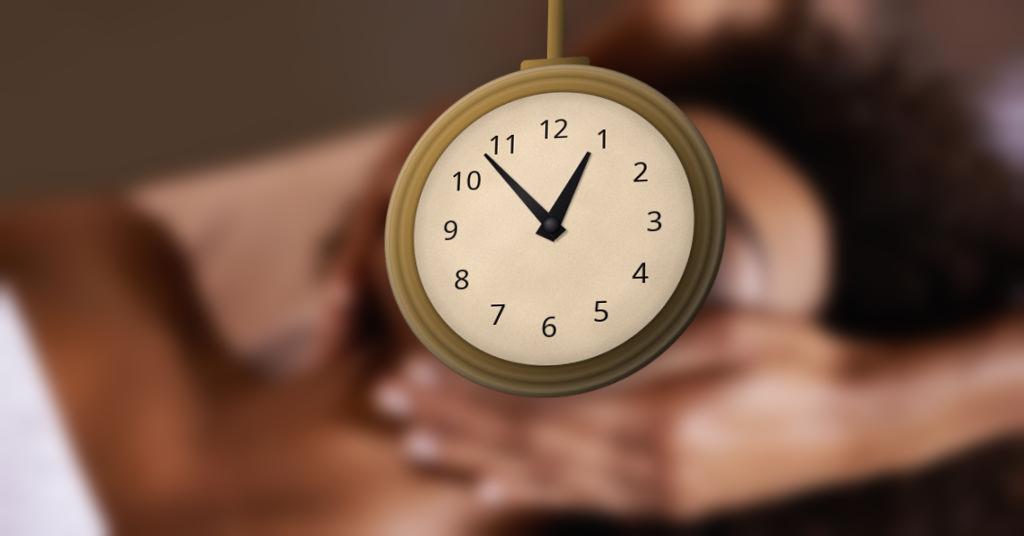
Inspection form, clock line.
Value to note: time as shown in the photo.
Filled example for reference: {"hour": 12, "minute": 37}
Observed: {"hour": 12, "minute": 53}
